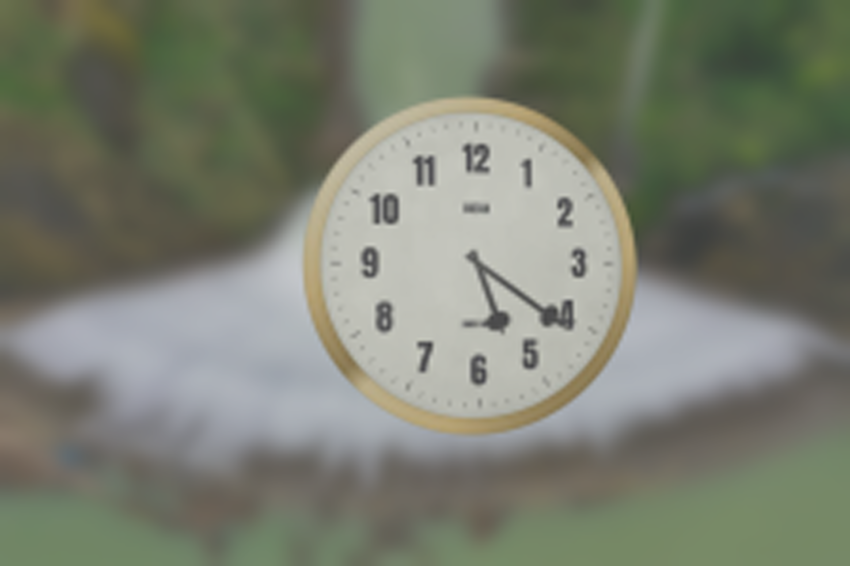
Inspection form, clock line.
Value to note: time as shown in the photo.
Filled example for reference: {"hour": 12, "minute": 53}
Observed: {"hour": 5, "minute": 21}
